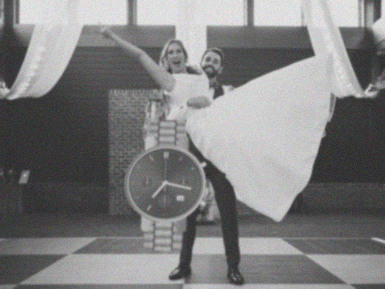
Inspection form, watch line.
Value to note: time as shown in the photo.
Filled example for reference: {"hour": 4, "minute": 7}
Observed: {"hour": 7, "minute": 17}
